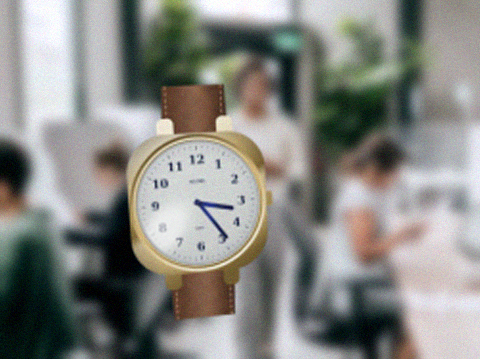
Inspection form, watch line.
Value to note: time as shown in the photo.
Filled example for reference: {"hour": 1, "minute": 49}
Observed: {"hour": 3, "minute": 24}
